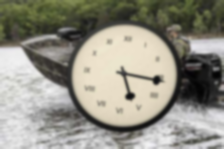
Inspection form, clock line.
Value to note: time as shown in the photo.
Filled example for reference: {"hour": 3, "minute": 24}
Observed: {"hour": 5, "minute": 16}
